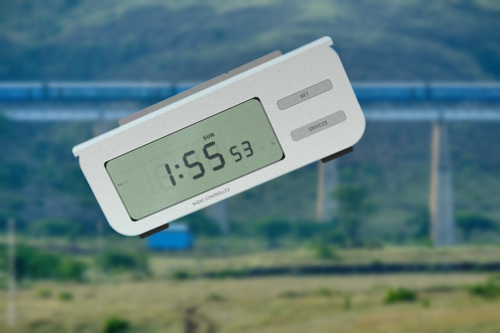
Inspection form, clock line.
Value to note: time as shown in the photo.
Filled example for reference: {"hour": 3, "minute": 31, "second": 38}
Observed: {"hour": 1, "minute": 55, "second": 53}
